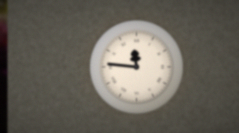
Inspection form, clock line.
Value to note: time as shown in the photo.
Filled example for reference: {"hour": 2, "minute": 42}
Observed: {"hour": 11, "minute": 46}
